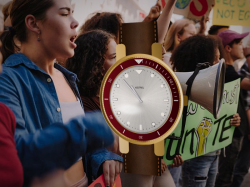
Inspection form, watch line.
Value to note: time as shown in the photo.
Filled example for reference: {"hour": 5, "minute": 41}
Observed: {"hour": 10, "minute": 53}
